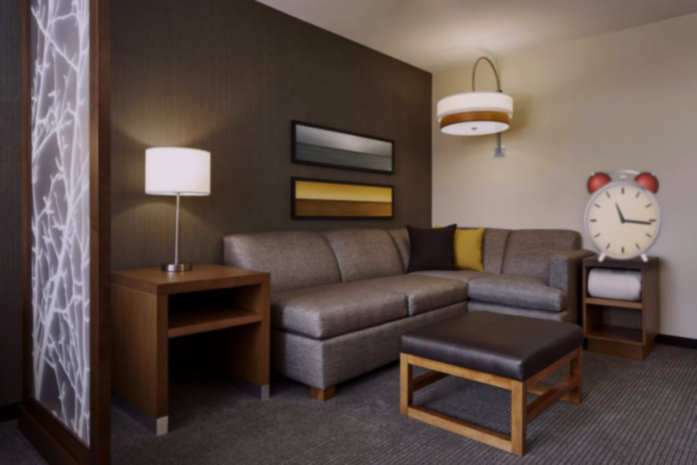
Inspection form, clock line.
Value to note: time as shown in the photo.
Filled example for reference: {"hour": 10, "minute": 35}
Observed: {"hour": 11, "minute": 16}
